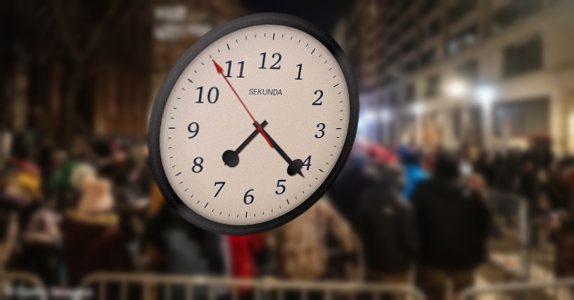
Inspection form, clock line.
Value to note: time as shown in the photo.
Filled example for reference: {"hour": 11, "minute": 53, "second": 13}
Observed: {"hour": 7, "minute": 21, "second": 53}
